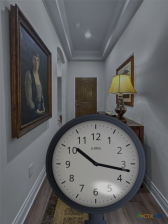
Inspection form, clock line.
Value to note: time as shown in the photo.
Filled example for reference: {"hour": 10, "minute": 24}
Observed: {"hour": 10, "minute": 17}
